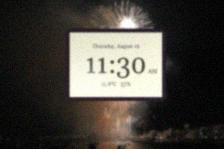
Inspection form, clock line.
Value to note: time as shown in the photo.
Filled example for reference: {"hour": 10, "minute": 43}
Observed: {"hour": 11, "minute": 30}
